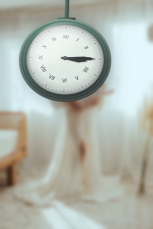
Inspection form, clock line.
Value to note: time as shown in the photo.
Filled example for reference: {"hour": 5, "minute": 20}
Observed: {"hour": 3, "minute": 15}
